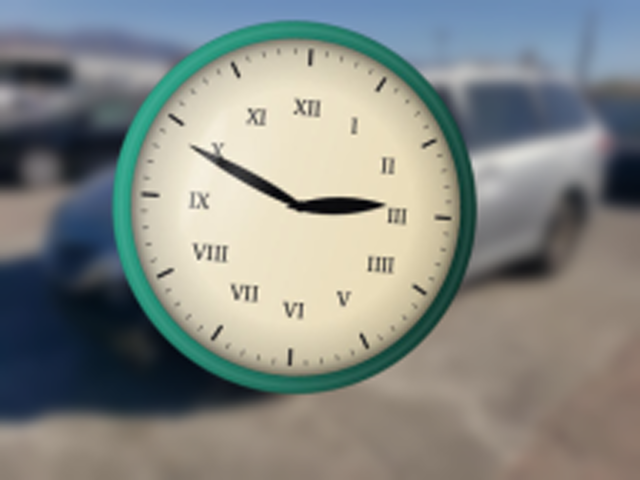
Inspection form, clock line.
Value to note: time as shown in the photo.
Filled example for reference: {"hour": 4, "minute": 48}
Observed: {"hour": 2, "minute": 49}
